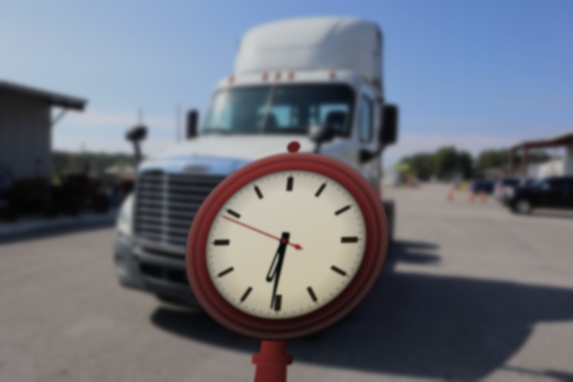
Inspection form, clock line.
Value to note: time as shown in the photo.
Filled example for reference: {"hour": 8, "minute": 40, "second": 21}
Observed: {"hour": 6, "minute": 30, "second": 49}
